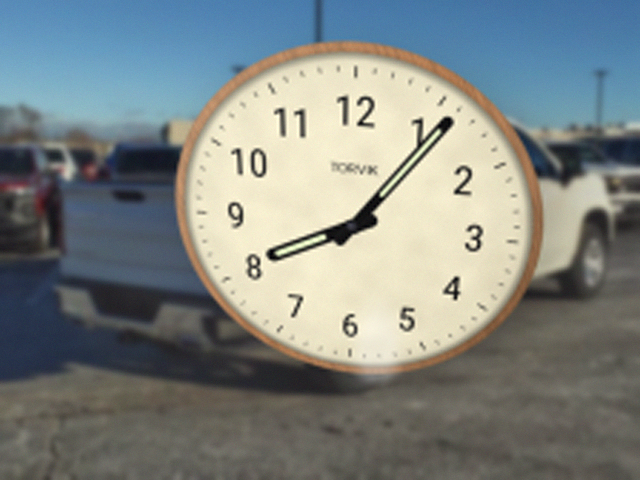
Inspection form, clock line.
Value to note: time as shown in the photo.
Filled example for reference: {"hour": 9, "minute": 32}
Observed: {"hour": 8, "minute": 6}
